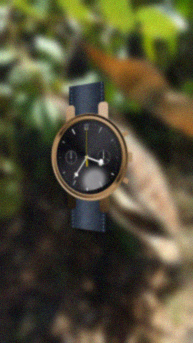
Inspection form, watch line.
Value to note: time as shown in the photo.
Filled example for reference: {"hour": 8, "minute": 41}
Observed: {"hour": 3, "minute": 36}
